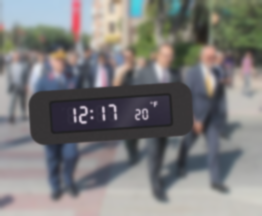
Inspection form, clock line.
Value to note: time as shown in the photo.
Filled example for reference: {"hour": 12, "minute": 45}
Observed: {"hour": 12, "minute": 17}
